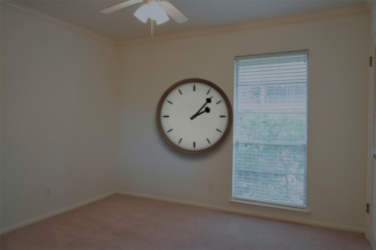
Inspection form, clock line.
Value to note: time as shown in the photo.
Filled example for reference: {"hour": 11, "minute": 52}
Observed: {"hour": 2, "minute": 7}
